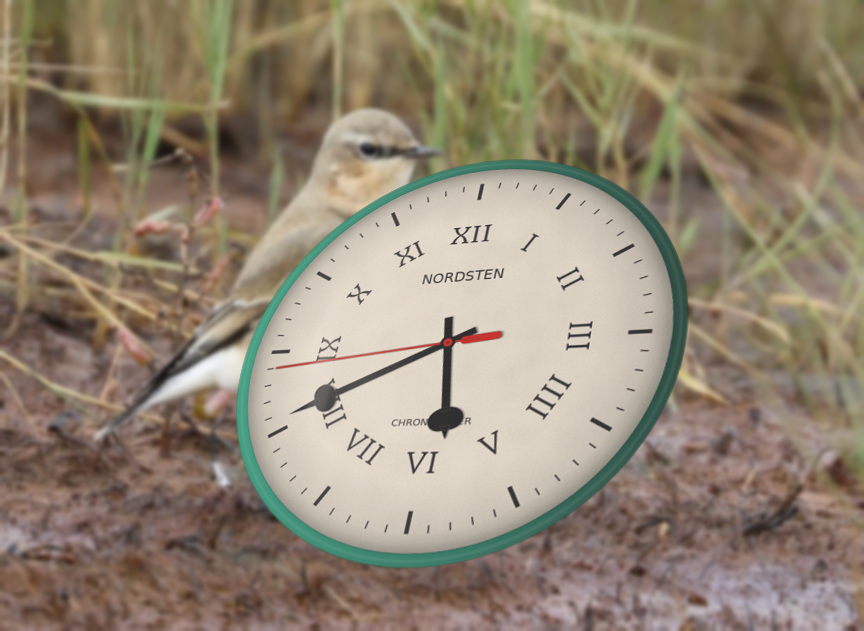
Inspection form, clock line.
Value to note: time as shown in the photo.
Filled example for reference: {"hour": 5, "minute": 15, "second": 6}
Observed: {"hour": 5, "minute": 40, "second": 44}
